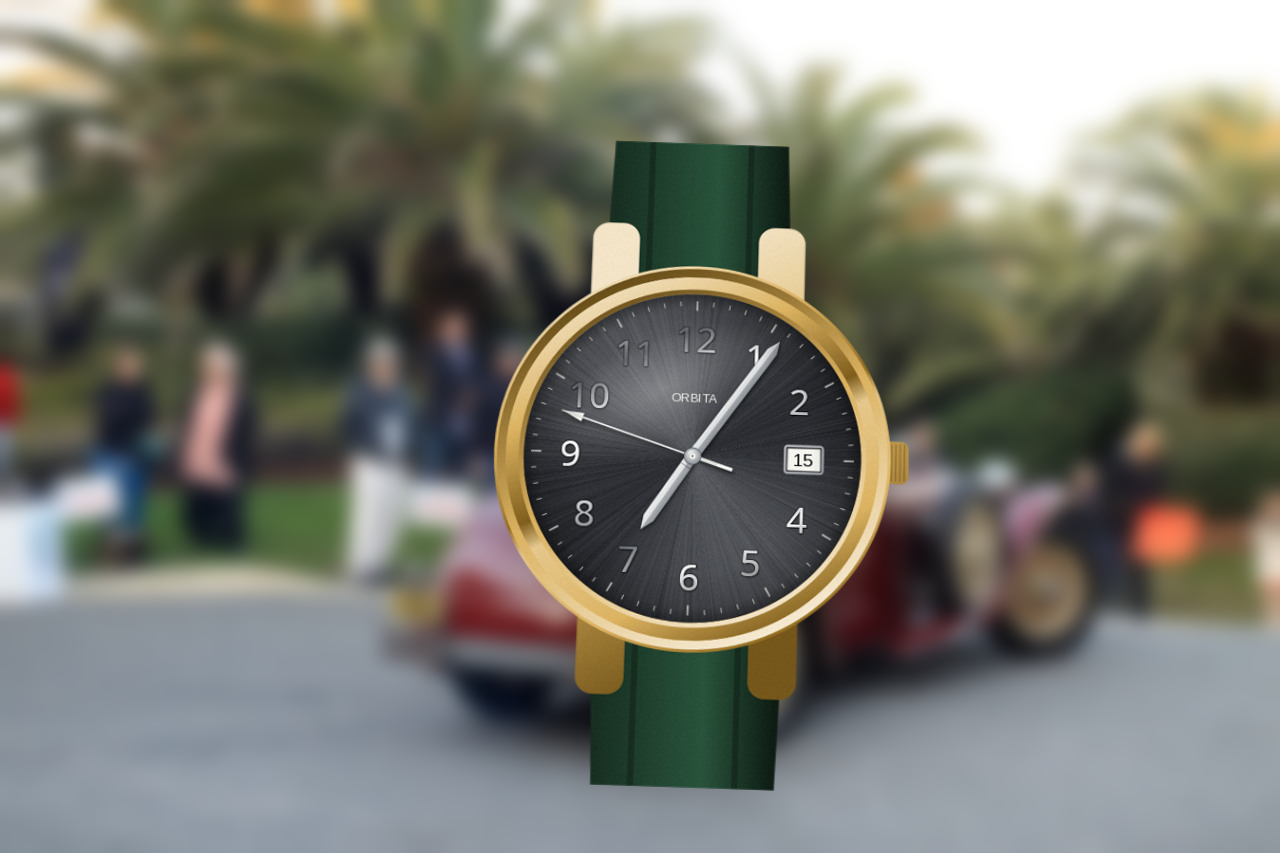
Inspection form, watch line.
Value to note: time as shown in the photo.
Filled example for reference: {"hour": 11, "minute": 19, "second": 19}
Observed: {"hour": 7, "minute": 5, "second": 48}
